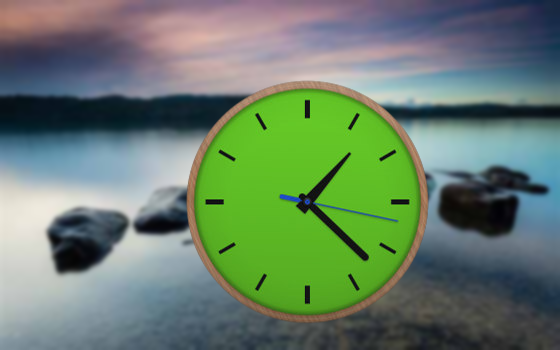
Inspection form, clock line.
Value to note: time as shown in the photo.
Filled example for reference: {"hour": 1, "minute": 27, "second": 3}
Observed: {"hour": 1, "minute": 22, "second": 17}
